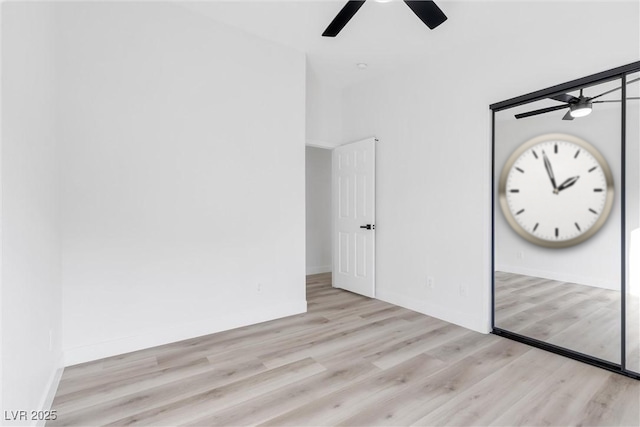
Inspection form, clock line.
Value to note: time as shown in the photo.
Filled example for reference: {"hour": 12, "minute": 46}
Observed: {"hour": 1, "minute": 57}
